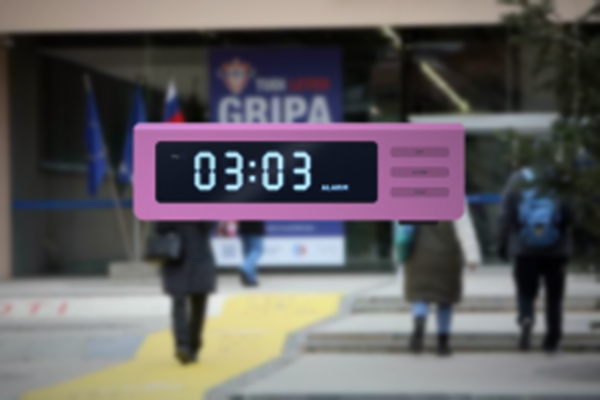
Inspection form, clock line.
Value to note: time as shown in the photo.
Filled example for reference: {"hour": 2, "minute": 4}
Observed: {"hour": 3, "minute": 3}
